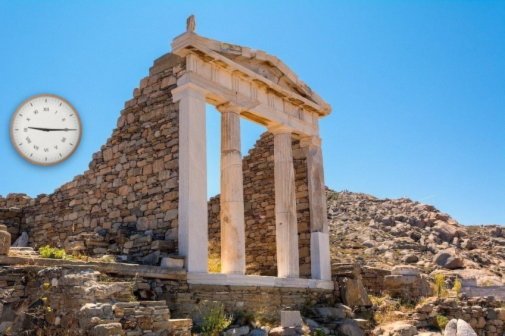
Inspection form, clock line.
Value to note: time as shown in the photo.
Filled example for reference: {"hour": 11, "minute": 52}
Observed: {"hour": 9, "minute": 15}
